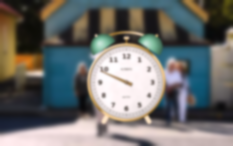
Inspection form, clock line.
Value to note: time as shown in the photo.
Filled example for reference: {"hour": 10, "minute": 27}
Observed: {"hour": 9, "minute": 49}
